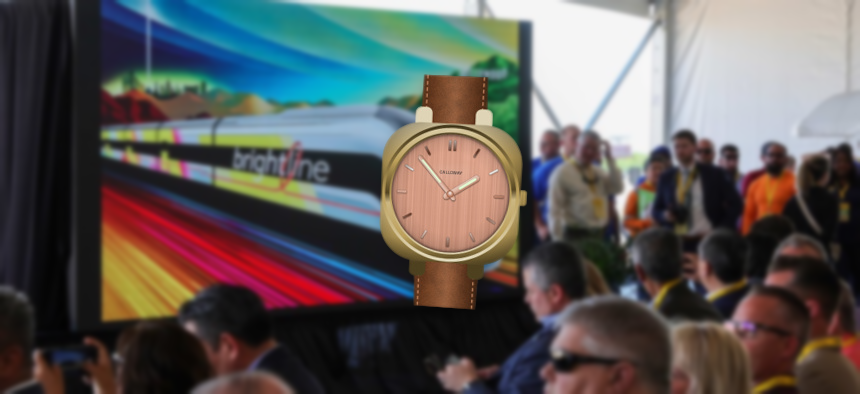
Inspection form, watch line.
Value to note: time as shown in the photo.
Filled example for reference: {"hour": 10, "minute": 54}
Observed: {"hour": 1, "minute": 53}
